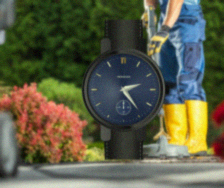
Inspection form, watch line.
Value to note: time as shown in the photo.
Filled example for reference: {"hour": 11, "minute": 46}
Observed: {"hour": 2, "minute": 24}
